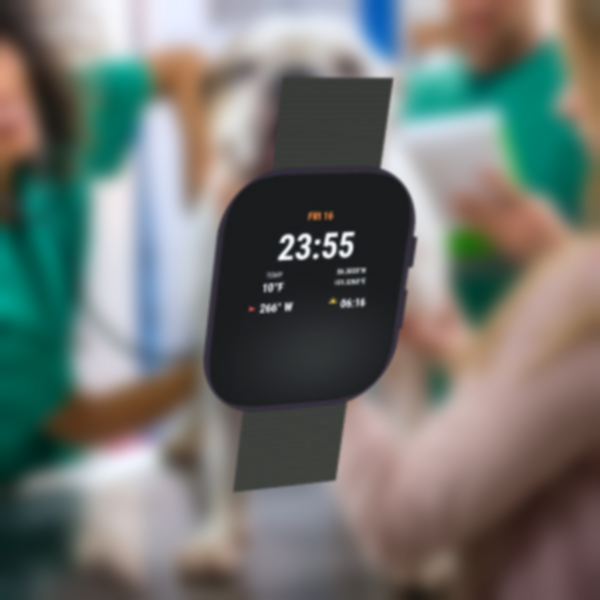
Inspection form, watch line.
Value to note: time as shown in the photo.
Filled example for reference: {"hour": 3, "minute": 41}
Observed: {"hour": 23, "minute": 55}
